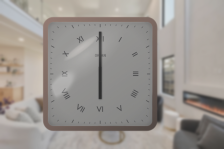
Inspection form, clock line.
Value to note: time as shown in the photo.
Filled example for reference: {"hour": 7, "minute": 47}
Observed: {"hour": 6, "minute": 0}
